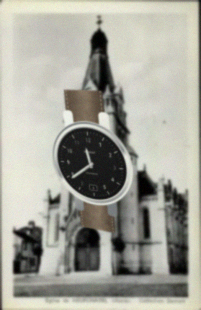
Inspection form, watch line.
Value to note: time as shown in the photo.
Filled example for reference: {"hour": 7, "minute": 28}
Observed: {"hour": 11, "minute": 39}
